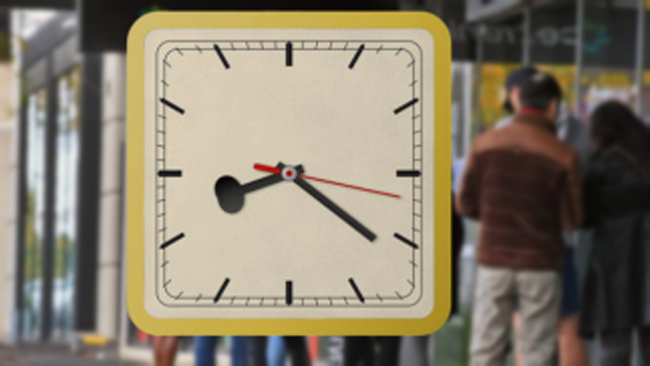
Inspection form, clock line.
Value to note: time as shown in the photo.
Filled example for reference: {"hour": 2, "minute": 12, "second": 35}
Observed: {"hour": 8, "minute": 21, "second": 17}
